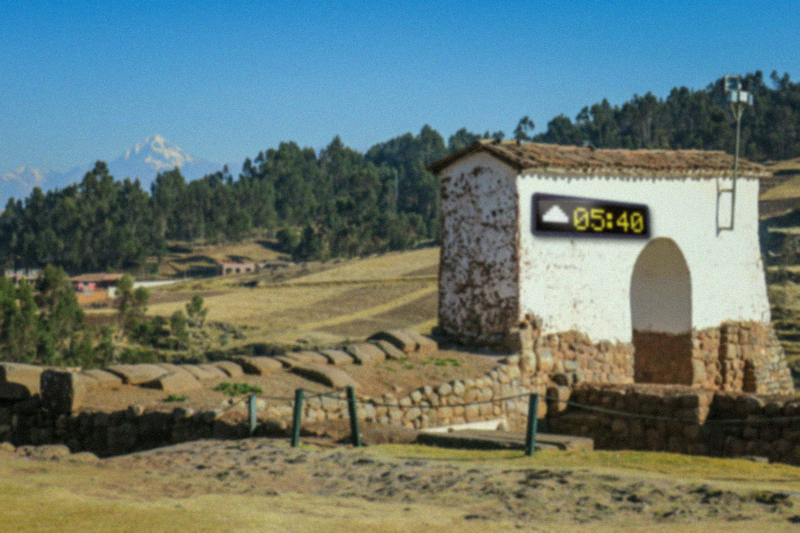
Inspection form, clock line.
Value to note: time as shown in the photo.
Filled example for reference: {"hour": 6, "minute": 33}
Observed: {"hour": 5, "minute": 40}
